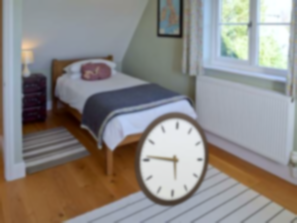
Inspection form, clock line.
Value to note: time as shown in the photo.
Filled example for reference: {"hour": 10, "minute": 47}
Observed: {"hour": 5, "minute": 46}
